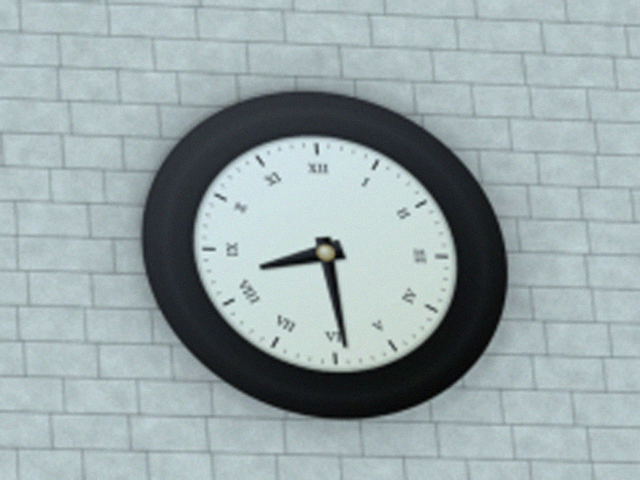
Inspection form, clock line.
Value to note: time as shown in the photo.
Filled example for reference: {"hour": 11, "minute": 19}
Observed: {"hour": 8, "minute": 29}
